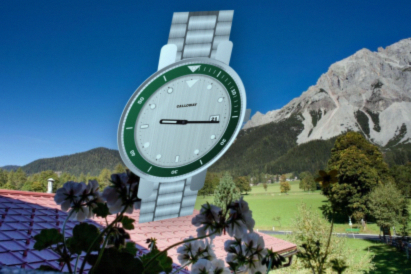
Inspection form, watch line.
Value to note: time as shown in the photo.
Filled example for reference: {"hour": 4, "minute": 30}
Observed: {"hour": 9, "minute": 16}
